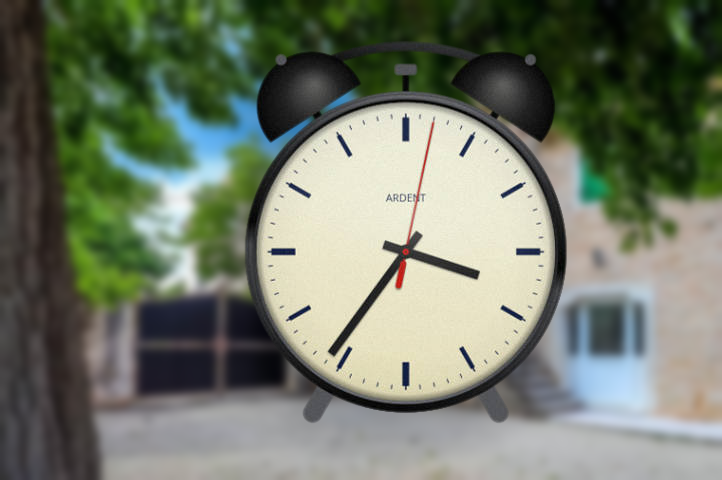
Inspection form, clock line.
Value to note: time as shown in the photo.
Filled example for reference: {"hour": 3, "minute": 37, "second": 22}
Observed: {"hour": 3, "minute": 36, "second": 2}
